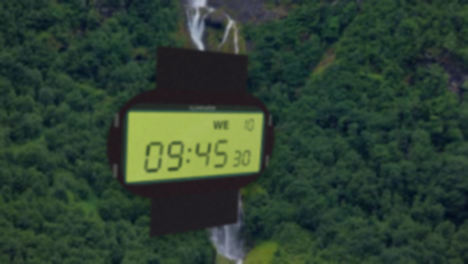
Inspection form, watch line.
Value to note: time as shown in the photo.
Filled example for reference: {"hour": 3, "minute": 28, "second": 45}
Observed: {"hour": 9, "minute": 45, "second": 30}
